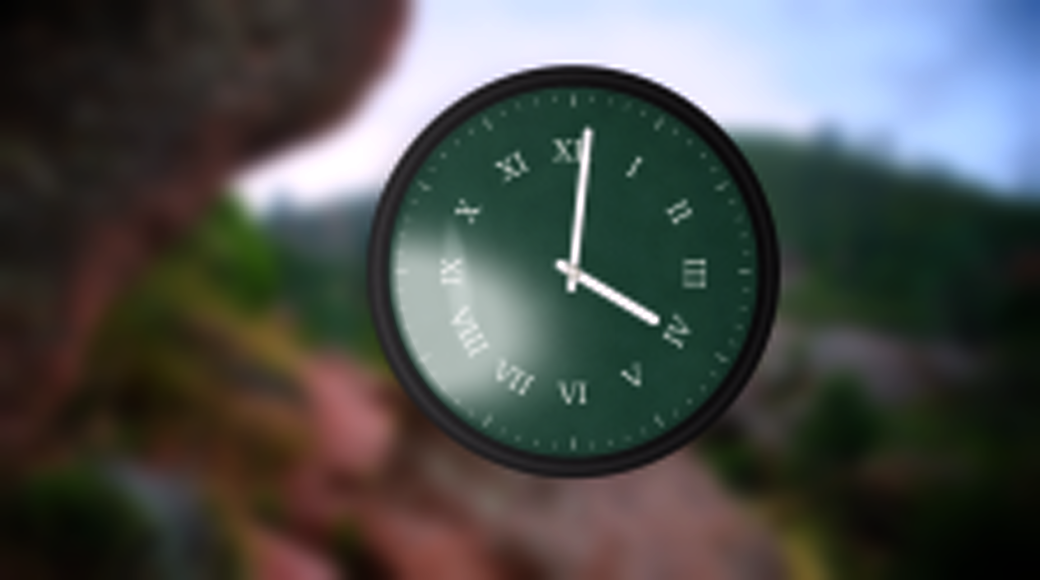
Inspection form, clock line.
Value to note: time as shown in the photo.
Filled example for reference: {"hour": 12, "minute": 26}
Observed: {"hour": 4, "minute": 1}
